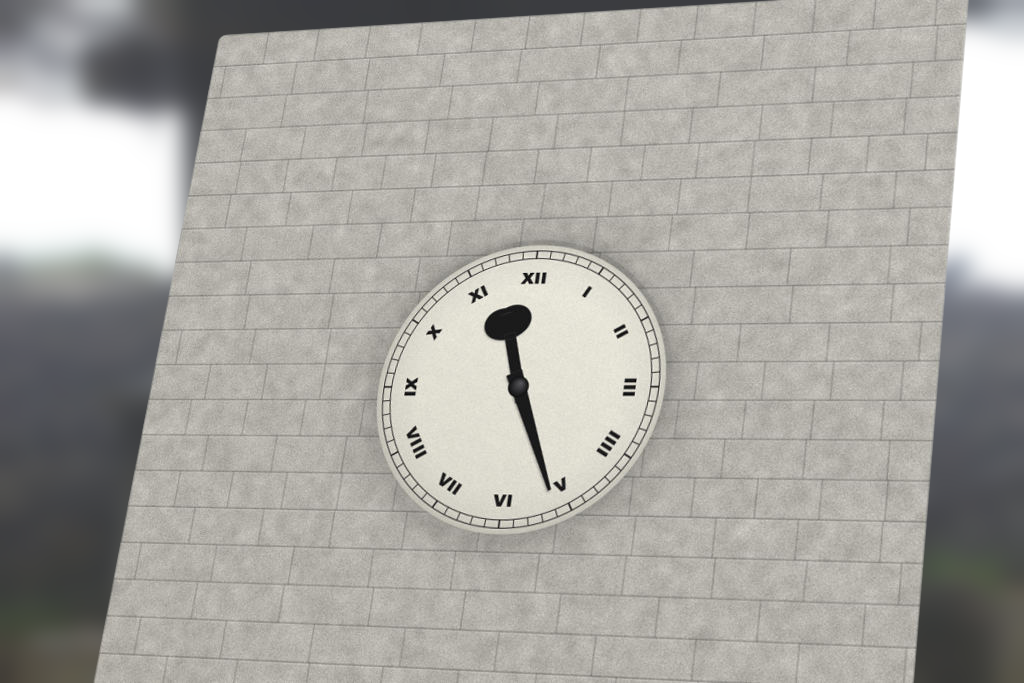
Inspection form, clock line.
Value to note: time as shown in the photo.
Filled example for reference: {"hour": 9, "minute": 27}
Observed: {"hour": 11, "minute": 26}
